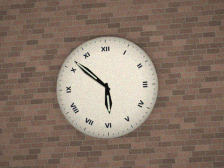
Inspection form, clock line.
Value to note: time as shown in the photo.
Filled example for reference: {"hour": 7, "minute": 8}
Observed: {"hour": 5, "minute": 52}
